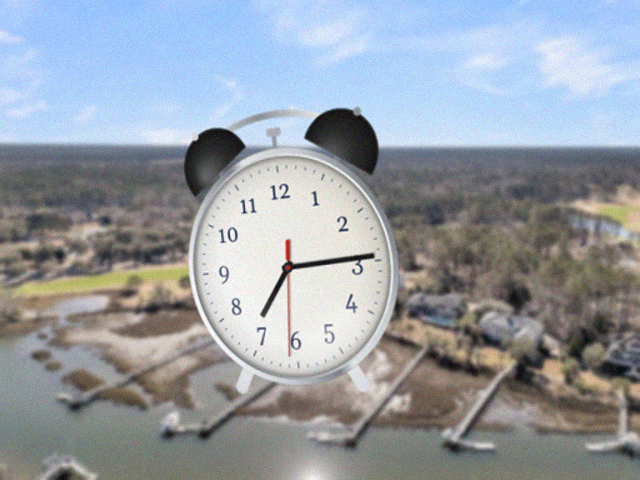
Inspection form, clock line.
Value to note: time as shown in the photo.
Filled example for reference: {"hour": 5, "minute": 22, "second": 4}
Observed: {"hour": 7, "minute": 14, "second": 31}
